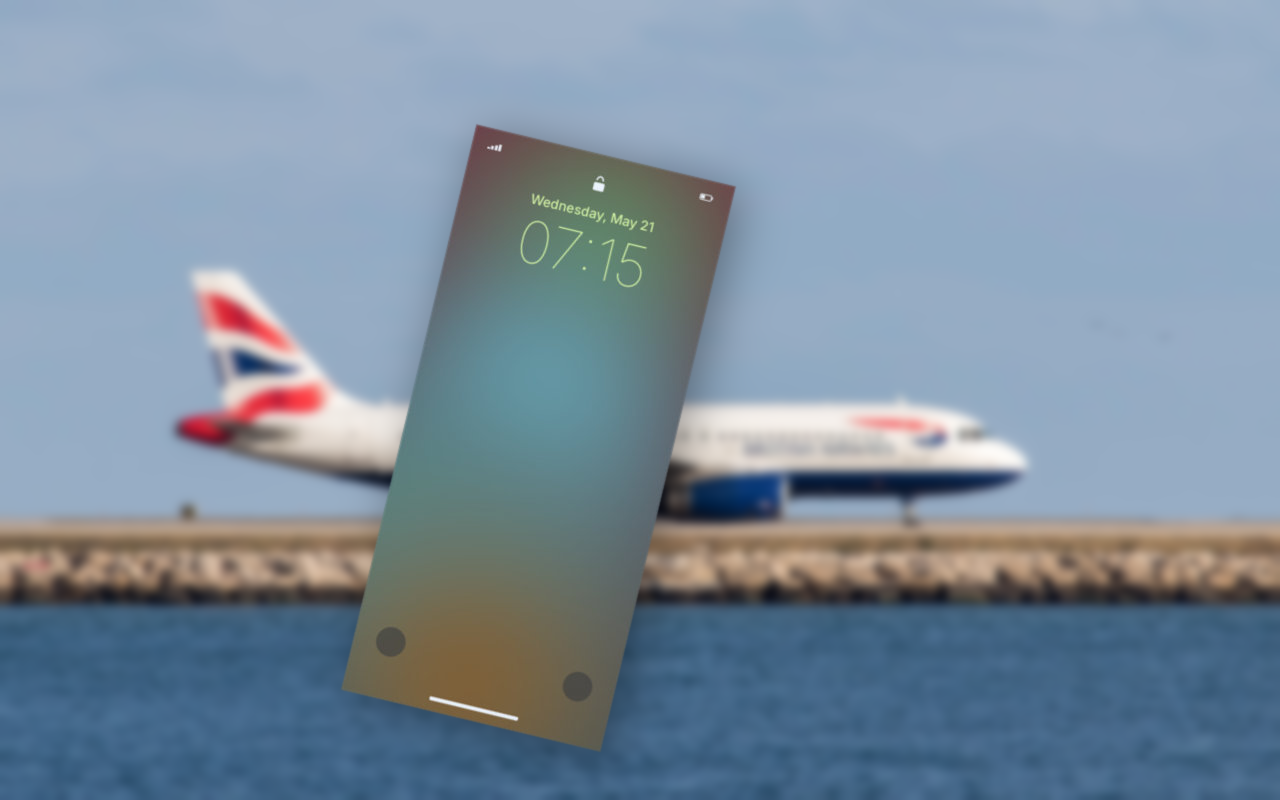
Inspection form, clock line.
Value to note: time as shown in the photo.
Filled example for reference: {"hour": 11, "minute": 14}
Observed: {"hour": 7, "minute": 15}
